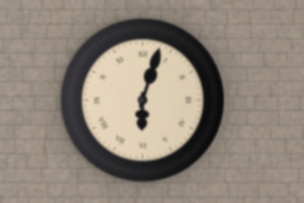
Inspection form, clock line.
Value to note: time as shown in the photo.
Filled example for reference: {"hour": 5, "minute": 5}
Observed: {"hour": 6, "minute": 3}
